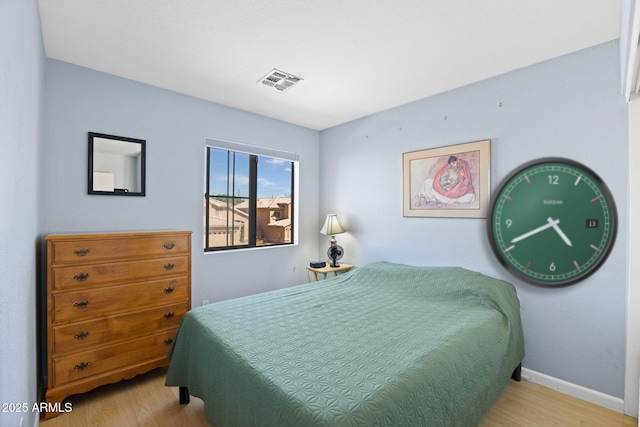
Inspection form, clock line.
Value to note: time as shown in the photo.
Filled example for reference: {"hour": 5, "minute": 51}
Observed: {"hour": 4, "minute": 41}
